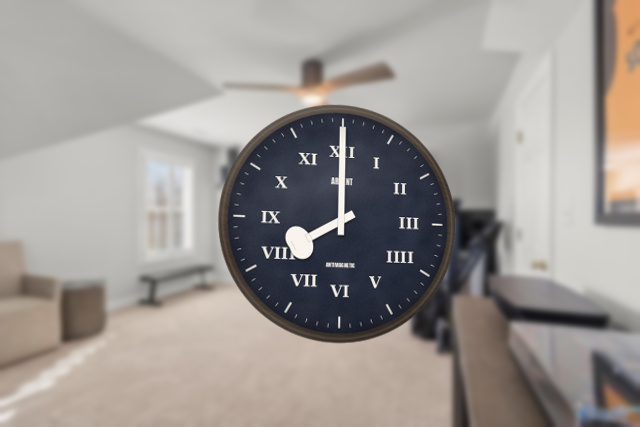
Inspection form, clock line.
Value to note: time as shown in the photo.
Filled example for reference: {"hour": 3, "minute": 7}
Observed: {"hour": 8, "minute": 0}
